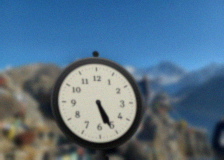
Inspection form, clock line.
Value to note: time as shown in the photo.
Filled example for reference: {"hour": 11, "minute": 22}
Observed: {"hour": 5, "minute": 26}
